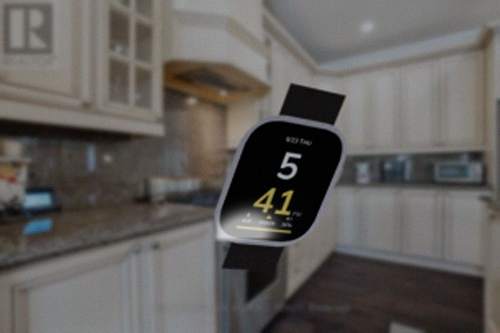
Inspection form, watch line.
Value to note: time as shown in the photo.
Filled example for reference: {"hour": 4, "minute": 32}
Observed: {"hour": 5, "minute": 41}
